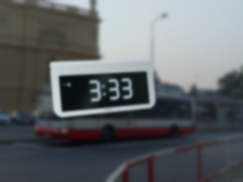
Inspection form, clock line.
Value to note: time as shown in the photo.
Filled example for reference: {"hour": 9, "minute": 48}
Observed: {"hour": 3, "minute": 33}
